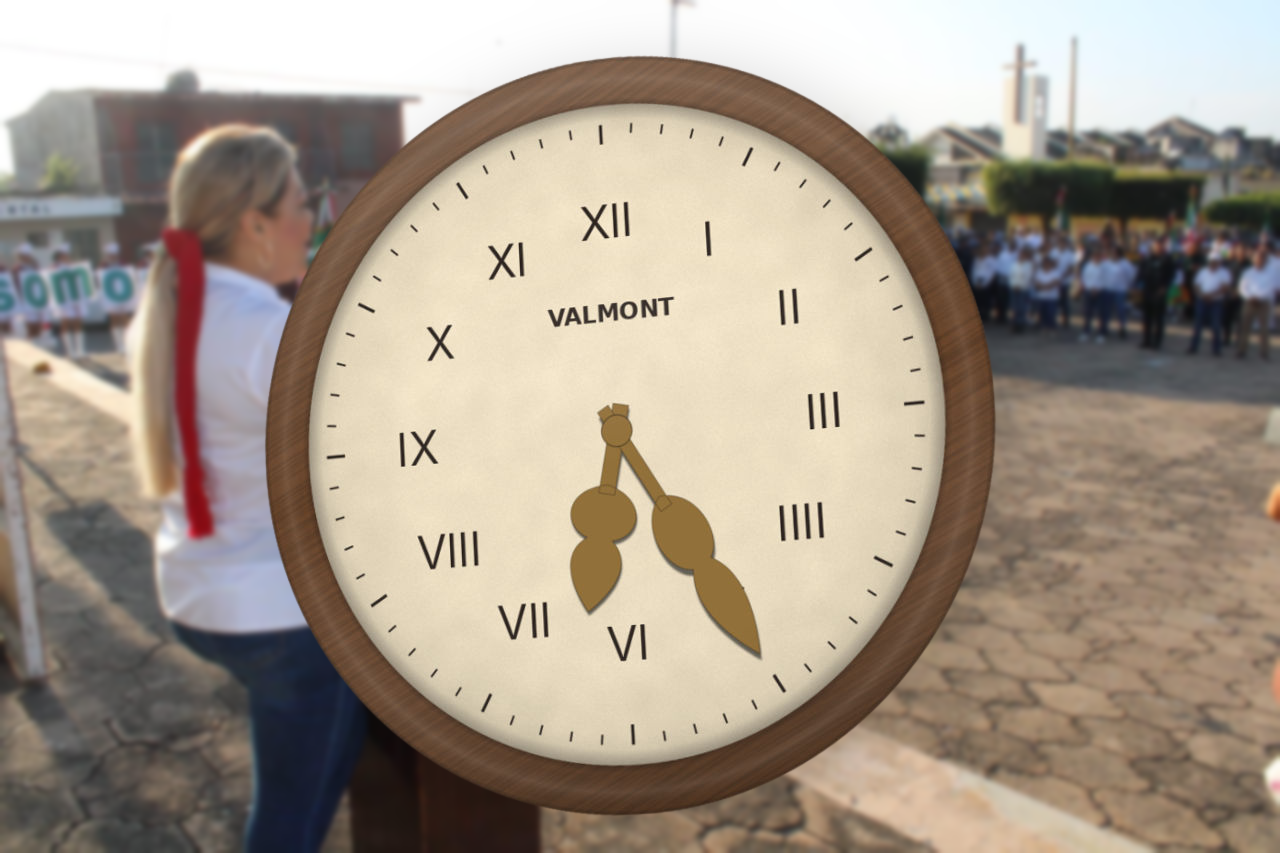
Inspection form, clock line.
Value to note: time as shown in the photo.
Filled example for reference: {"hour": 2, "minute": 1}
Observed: {"hour": 6, "minute": 25}
